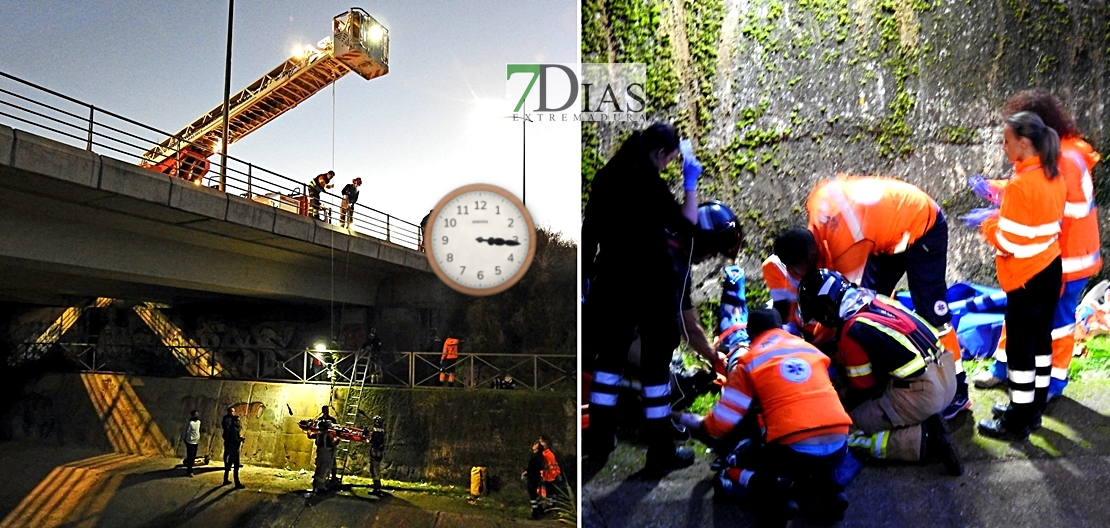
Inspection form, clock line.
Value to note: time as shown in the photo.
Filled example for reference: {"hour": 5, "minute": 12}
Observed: {"hour": 3, "minute": 16}
